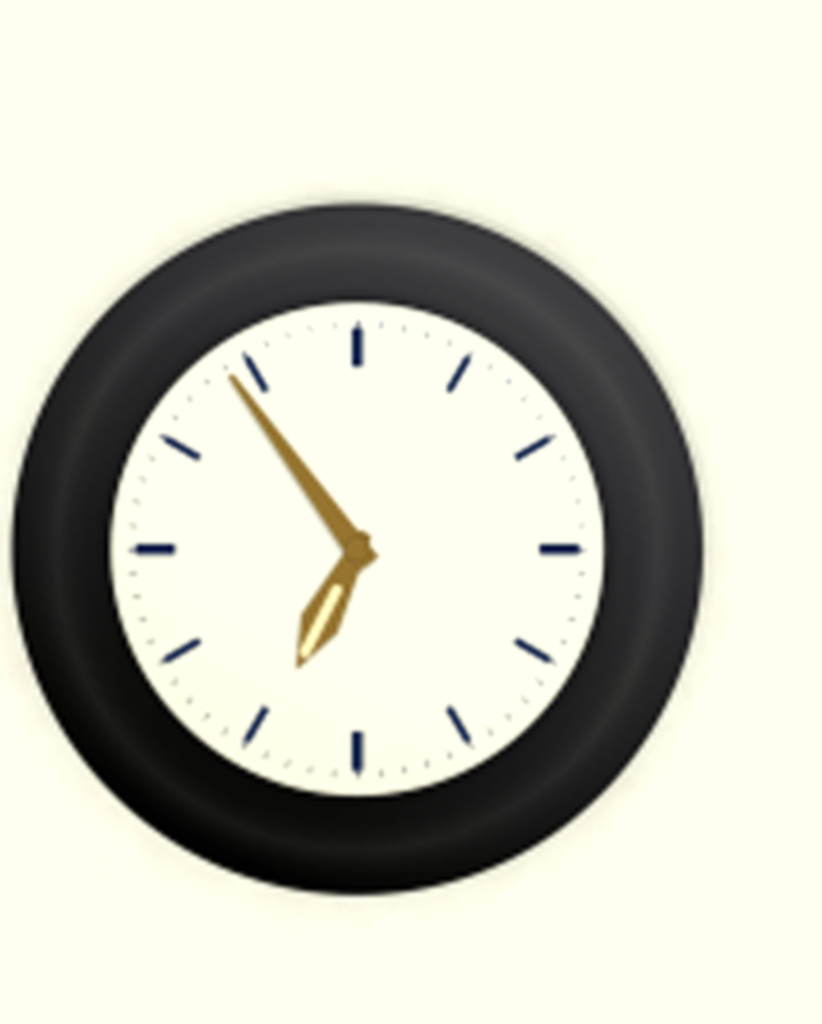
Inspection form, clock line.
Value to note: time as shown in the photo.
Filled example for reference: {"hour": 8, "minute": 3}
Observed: {"hour": 6, "minute": 54}
